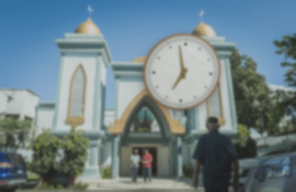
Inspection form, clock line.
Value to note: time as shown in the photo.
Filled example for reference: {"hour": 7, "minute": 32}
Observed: {"hour": 6, "minute": 58}
